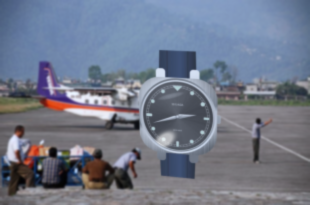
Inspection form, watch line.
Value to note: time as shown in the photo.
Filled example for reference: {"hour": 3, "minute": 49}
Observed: {"hour": 2, "minute": 42}
